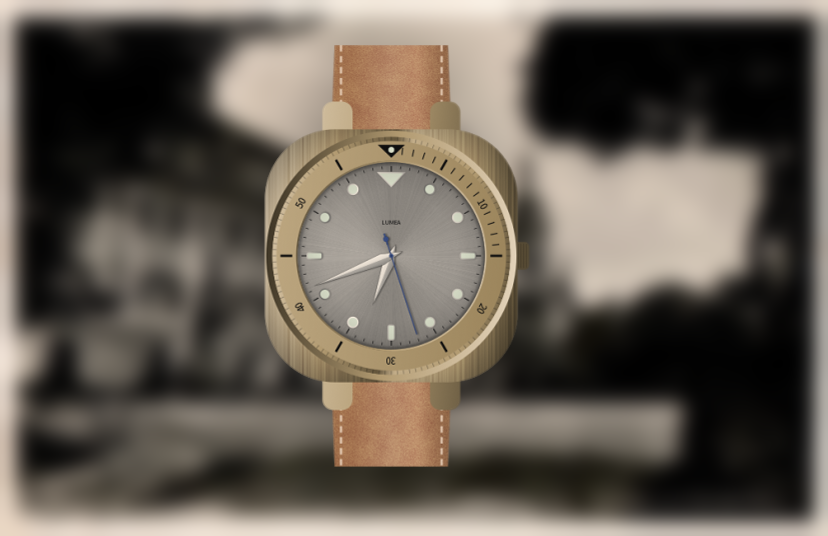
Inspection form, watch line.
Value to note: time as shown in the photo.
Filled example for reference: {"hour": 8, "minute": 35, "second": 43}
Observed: {"hour": 6, "minute": 41, "second": 27}
